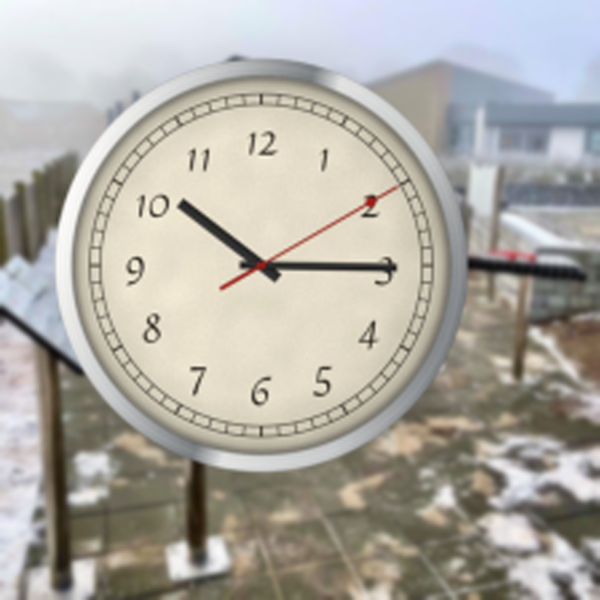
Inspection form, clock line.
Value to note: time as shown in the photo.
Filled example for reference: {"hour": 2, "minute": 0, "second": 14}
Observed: {"hour": 10, "minute": 15, "second": 10}
